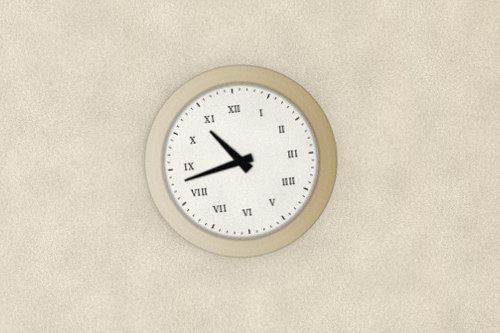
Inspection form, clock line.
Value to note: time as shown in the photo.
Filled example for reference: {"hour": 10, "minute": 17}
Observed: {"hour": 10, "minute": 43}
